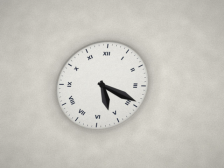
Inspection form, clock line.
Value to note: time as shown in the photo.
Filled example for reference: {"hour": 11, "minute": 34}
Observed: {"hour": 5, "minute": 19}
